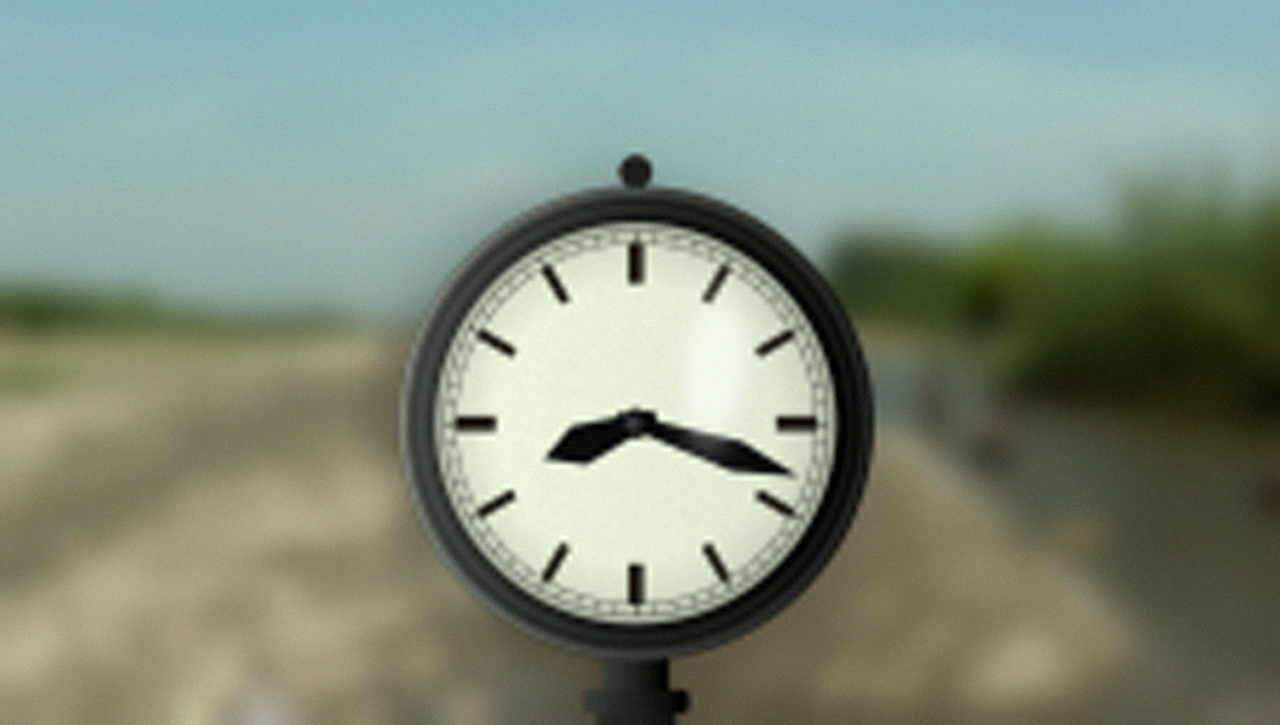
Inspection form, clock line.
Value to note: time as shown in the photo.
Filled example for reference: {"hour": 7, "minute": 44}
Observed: {"hour": 8, "minute": 18}
